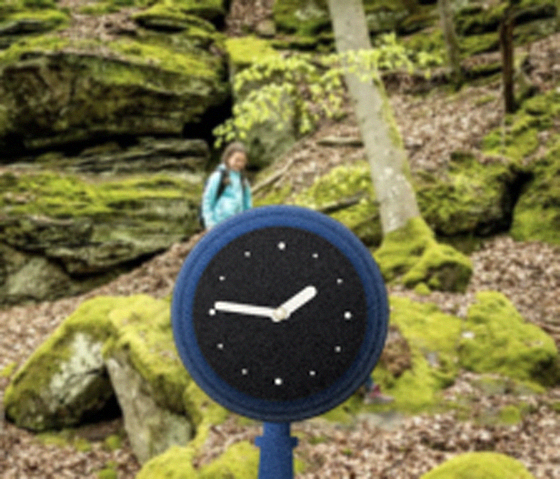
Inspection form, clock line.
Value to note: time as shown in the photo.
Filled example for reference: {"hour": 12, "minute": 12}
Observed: {"hour": 1, "minute": 46}
